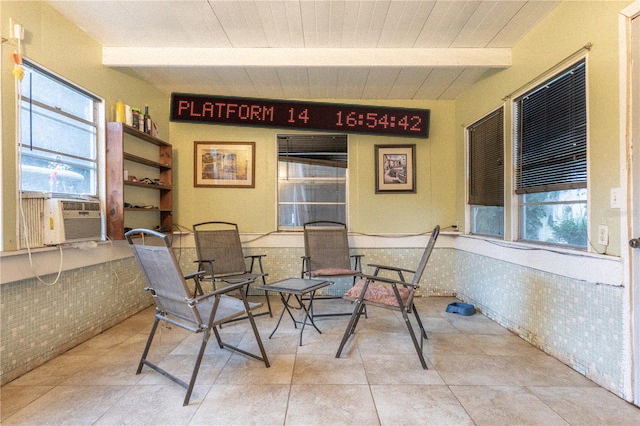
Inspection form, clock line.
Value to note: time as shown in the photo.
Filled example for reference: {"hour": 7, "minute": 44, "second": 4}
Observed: {"hour": 16, "minute": 54, "second": 42}
